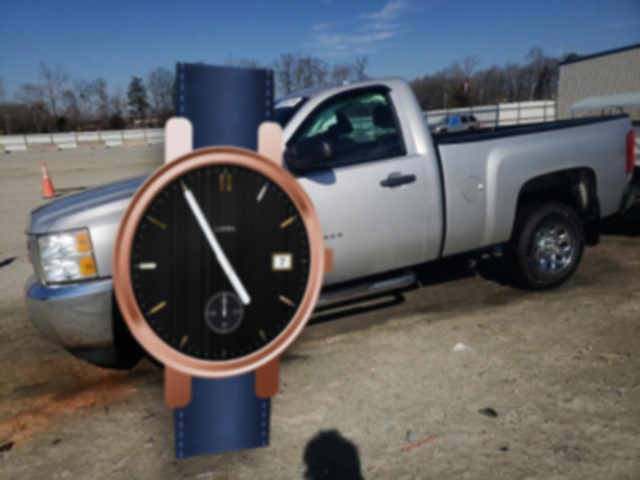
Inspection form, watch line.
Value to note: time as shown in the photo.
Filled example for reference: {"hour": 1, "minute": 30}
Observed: {"hour": 4, "minute": 55}
